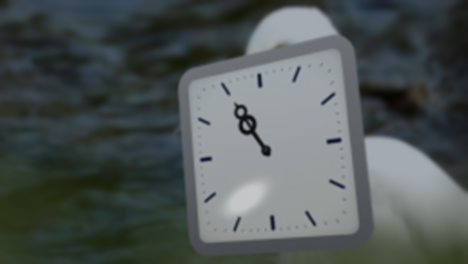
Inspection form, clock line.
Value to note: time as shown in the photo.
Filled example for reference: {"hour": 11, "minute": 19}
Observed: {"hour": 10, "minute": 55}
